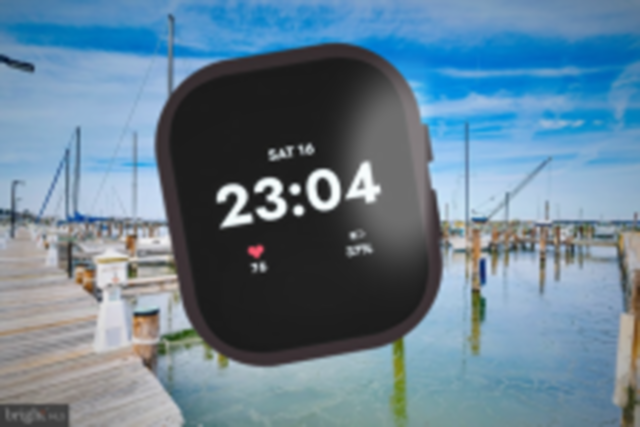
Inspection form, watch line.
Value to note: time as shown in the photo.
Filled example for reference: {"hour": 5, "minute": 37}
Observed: {"hour": 23, "minute": 4}
